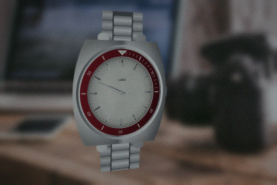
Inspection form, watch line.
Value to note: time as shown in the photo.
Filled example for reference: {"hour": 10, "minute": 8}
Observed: {"hour": 9, "minute": 49}
